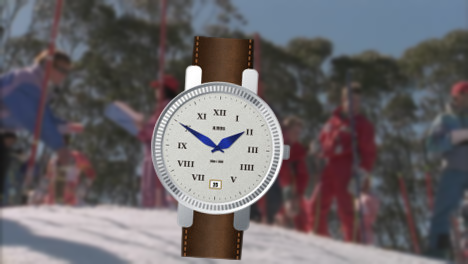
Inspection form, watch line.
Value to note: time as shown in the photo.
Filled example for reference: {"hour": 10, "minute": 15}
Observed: {"hour": 1, "minute": 50}
